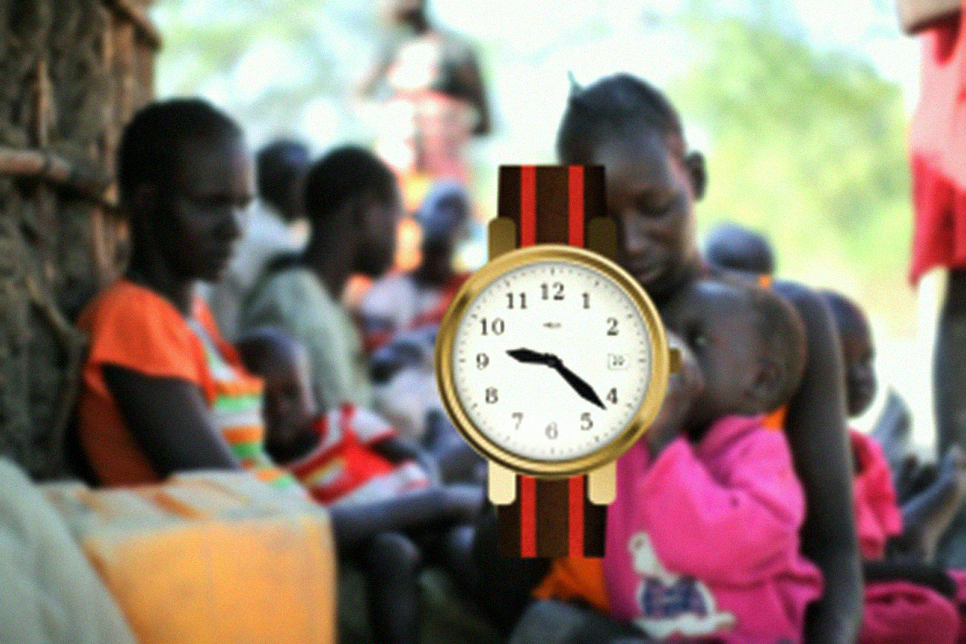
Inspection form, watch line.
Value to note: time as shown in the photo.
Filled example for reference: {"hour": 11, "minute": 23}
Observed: {"hour": 9, "minute": 22}
